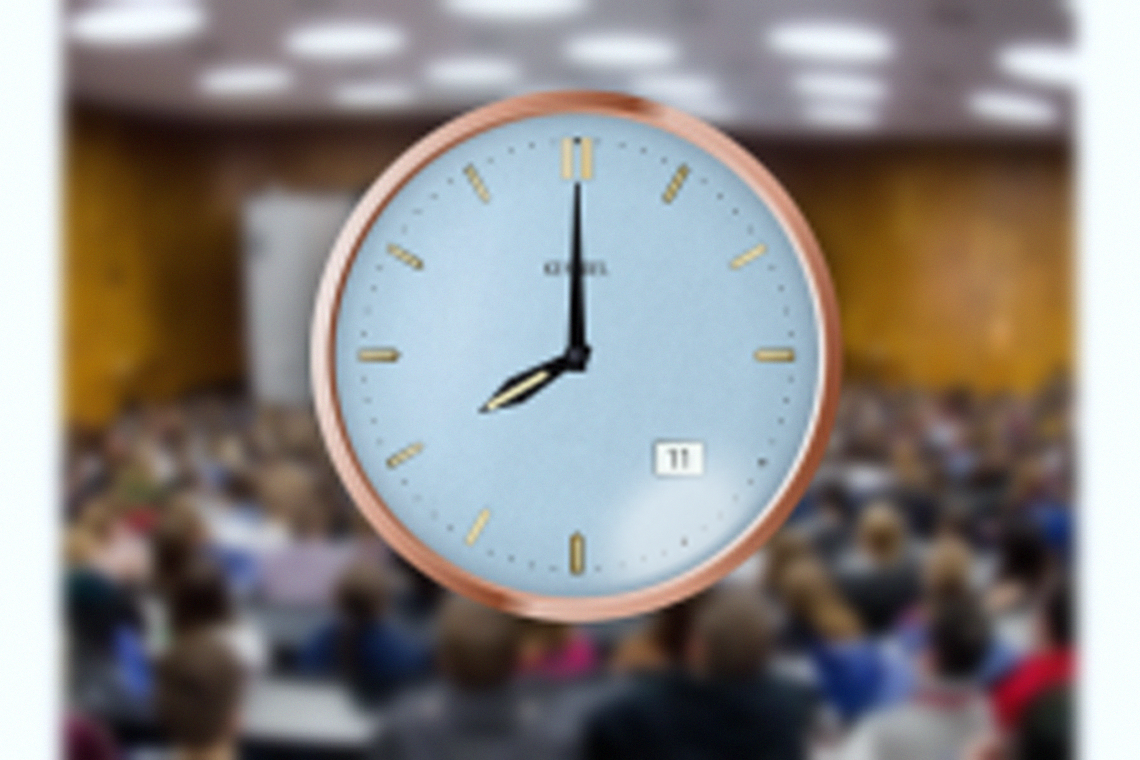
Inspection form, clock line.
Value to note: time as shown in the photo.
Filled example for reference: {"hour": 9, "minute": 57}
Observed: {"hour": 8, "minute": 0}
